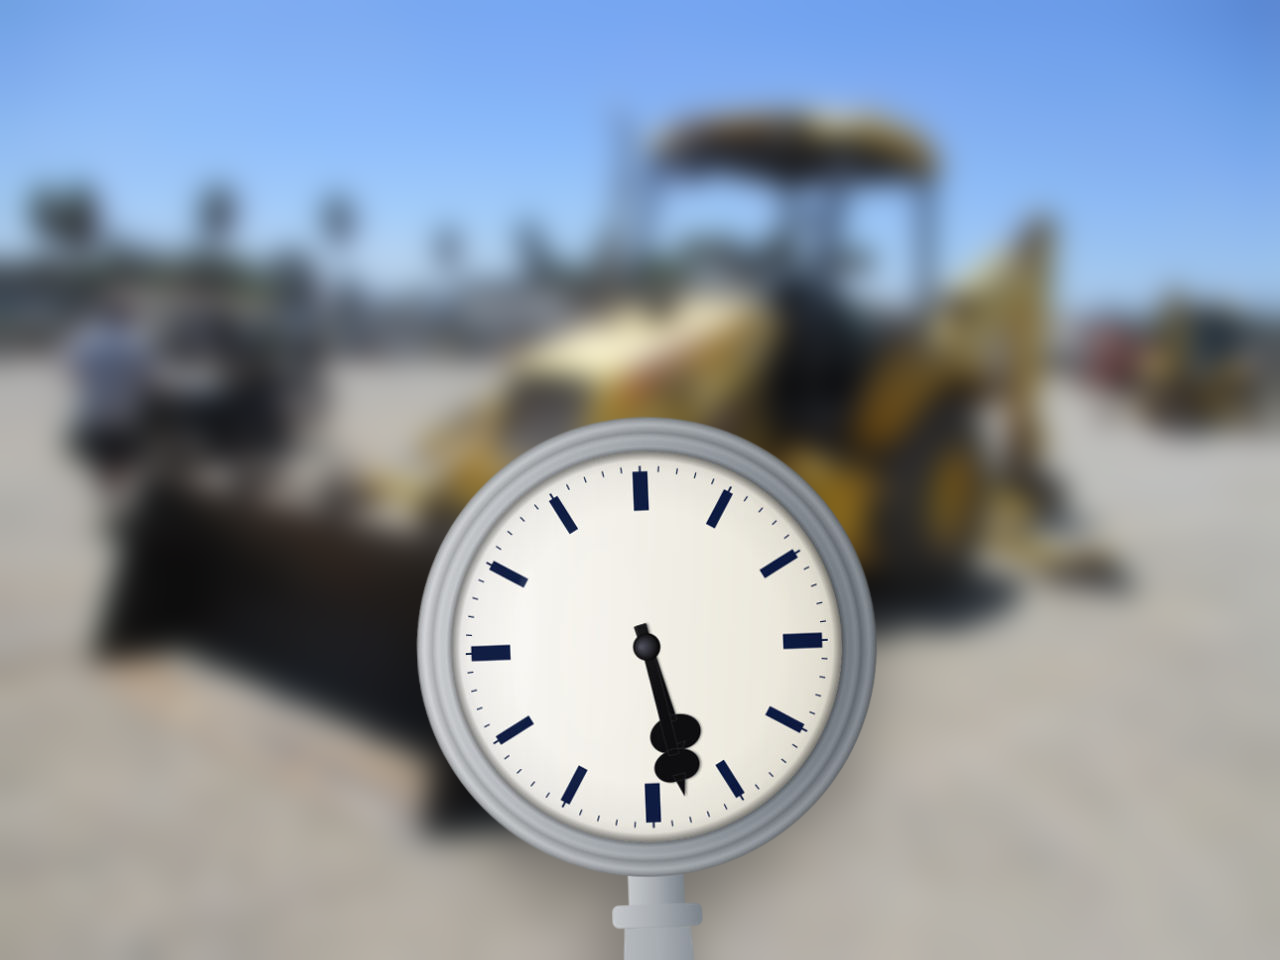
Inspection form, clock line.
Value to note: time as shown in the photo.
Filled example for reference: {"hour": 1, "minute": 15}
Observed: {"hour": 5, "minute": 28}
